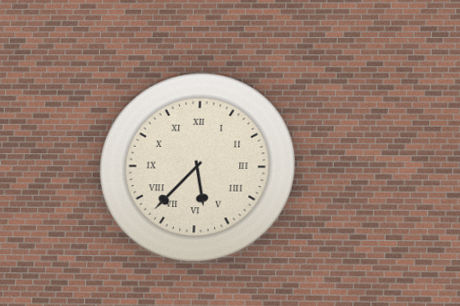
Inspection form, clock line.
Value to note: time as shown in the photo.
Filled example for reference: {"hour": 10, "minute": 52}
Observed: {"hour": 5, "minute": 37}
